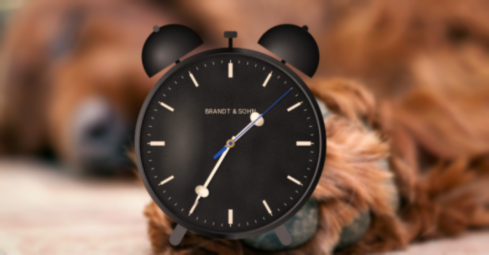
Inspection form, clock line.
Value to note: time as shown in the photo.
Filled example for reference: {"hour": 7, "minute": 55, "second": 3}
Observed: {"hour": 1, "minute": 35, "second": 8}
